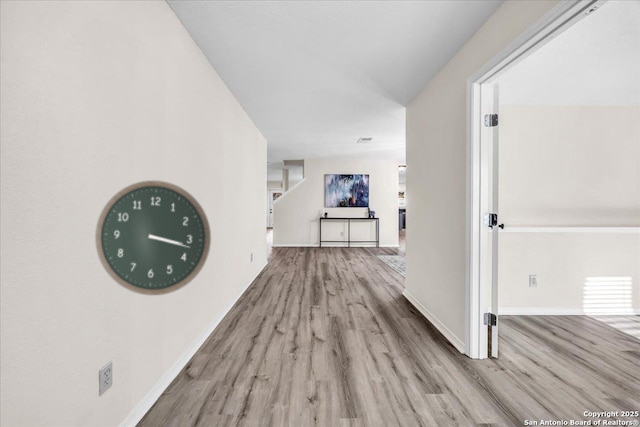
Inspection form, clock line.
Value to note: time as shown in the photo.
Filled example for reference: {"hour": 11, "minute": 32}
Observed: {"hour": 3, "minute": 17}
